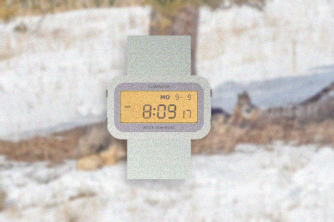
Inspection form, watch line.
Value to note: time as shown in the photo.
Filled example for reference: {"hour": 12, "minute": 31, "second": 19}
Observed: {"hour": 8, "minute": 9, "second": 17}
